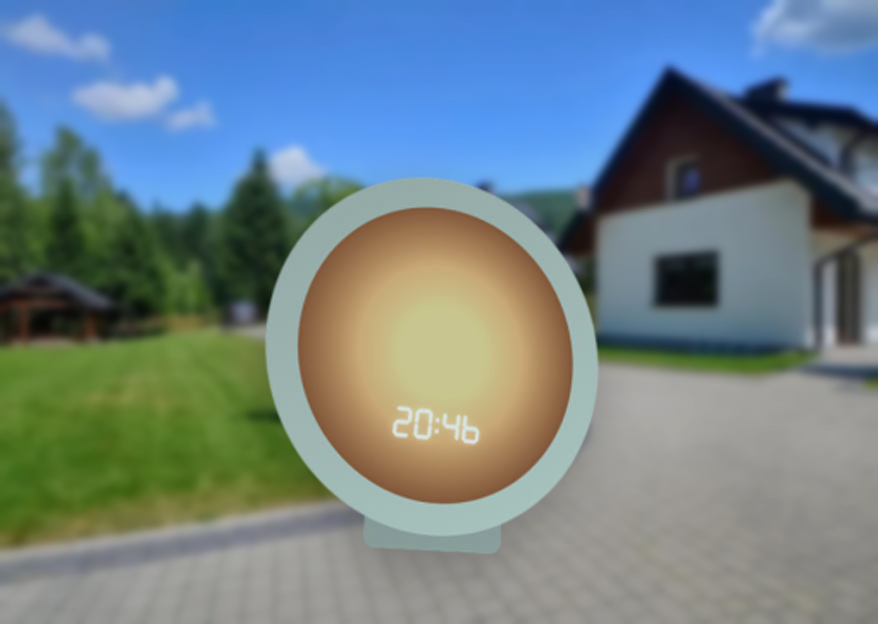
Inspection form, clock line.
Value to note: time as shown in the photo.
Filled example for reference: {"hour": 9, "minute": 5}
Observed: {"hour": 20, "minute": 46}
